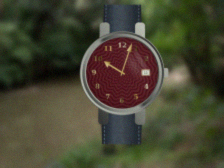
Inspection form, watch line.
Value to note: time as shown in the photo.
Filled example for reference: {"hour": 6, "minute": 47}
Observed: {"hour": 10, "minute": 3}
